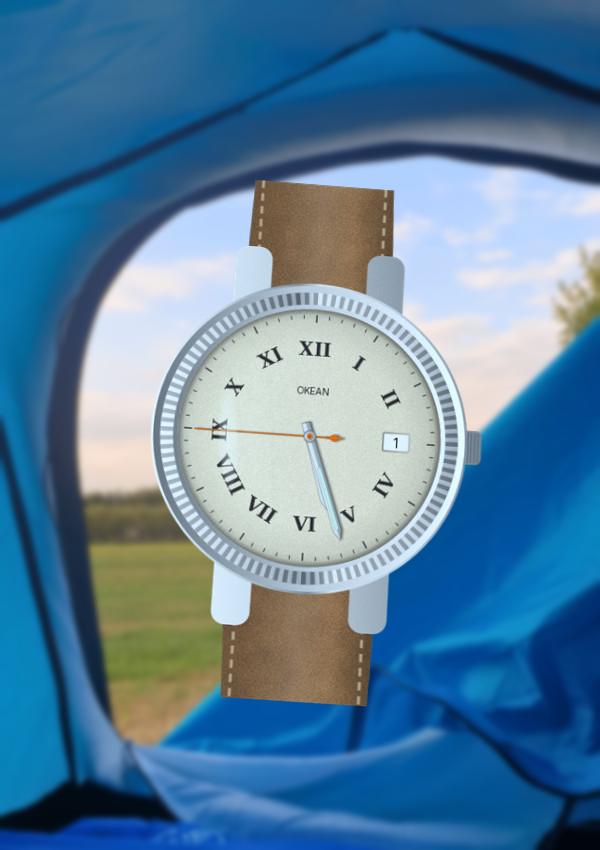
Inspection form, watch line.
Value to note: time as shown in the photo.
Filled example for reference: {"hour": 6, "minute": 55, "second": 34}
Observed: {"hour": 5, "minute": 26, "second": 45}
